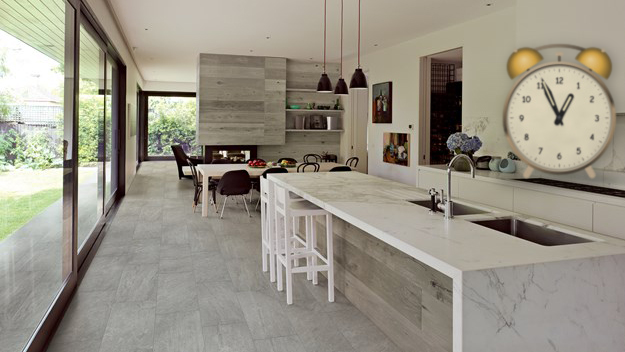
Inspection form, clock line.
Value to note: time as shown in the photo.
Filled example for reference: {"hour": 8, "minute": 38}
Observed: {"hour": 12, "minute": 56}
